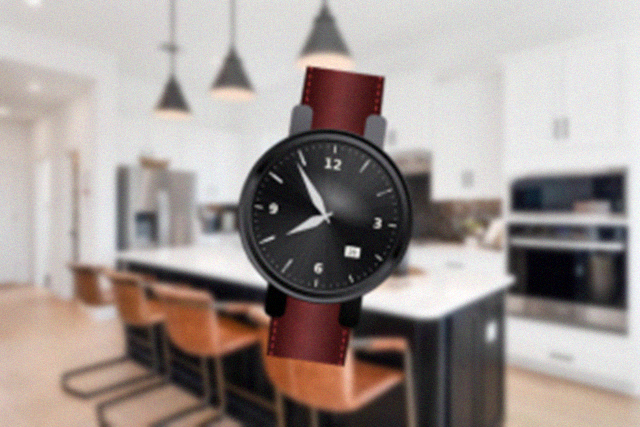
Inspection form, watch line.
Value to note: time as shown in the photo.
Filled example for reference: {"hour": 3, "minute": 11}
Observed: {"hour": 7, "minute": 54}
